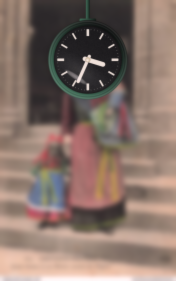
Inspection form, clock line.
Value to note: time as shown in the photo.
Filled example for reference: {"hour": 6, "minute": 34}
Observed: {"hour": 3, "minute": 34}
